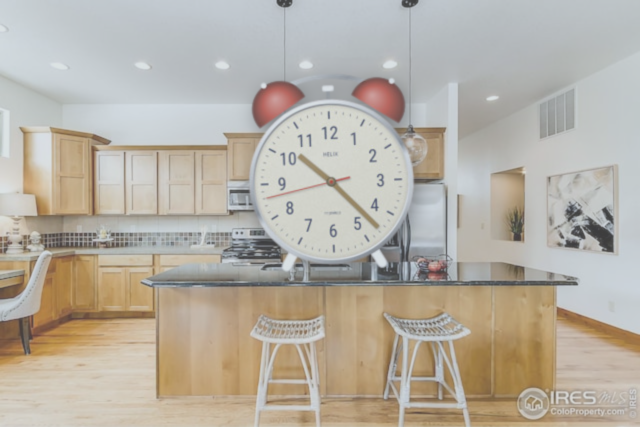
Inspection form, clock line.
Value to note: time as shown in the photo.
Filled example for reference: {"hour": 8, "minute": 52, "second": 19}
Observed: {"hour": 10, "minute": 22, "second": 43}
